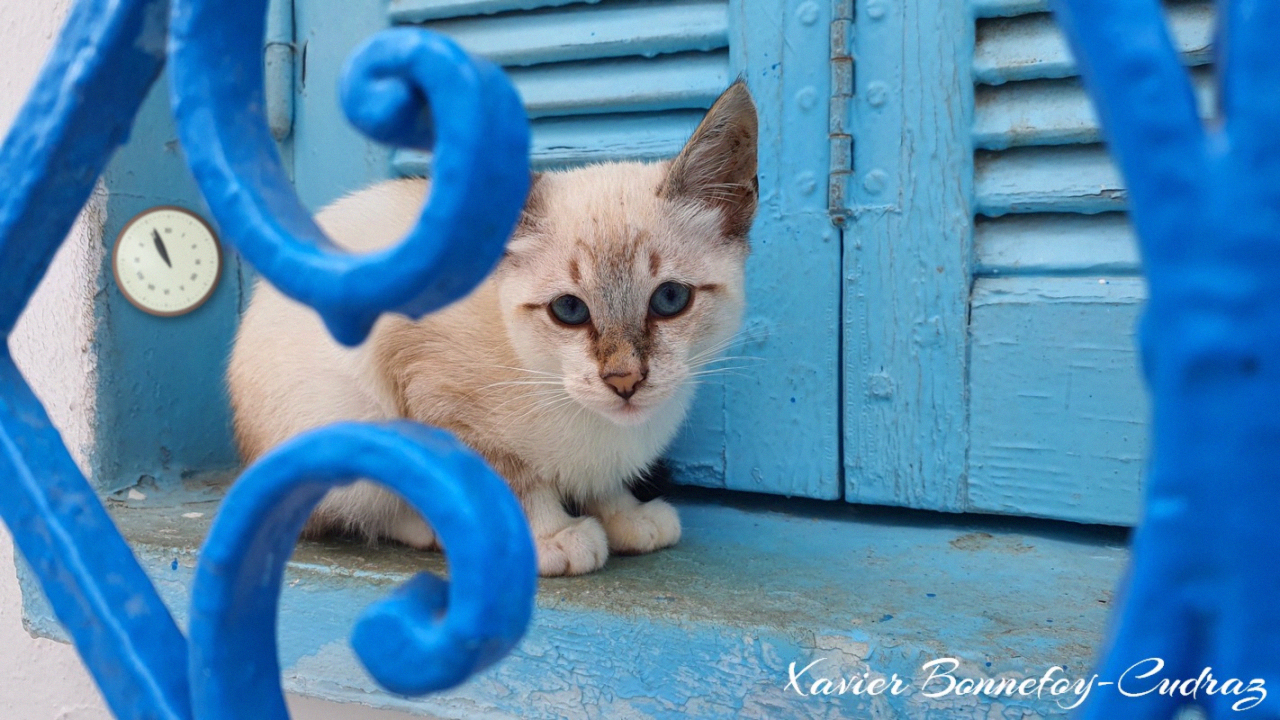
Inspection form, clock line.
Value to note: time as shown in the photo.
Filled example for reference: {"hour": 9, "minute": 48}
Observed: {"hour": 10, "minute": 56}
